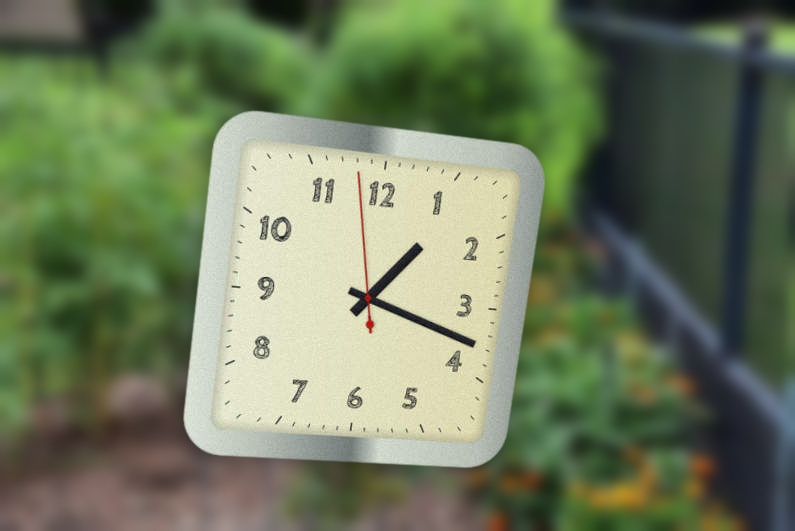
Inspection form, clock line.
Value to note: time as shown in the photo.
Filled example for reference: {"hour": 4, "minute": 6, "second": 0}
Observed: {"hour": 1, "minute": 17, "second": 58}
